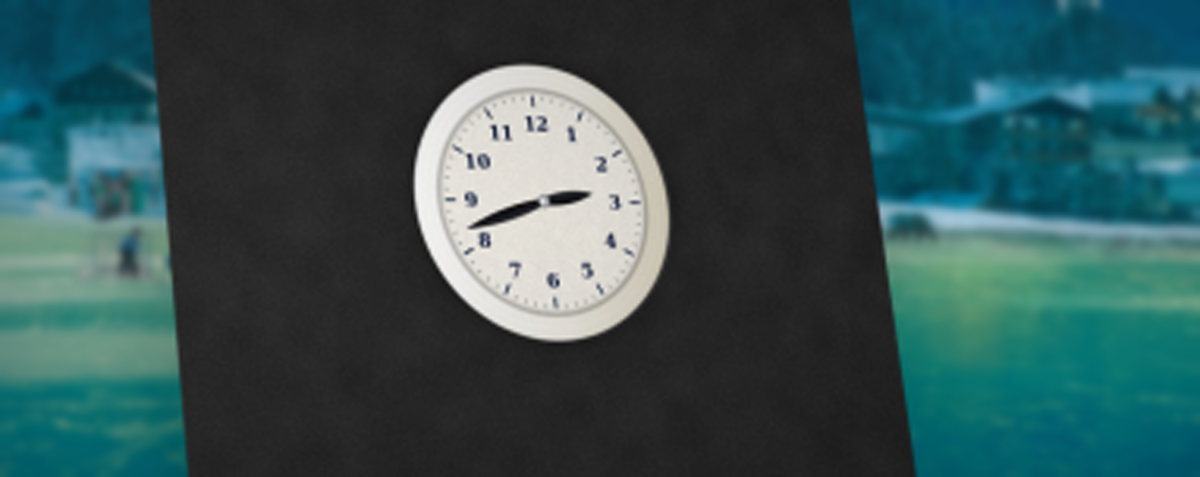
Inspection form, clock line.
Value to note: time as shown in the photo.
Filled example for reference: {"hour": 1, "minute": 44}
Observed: {"hour": 2, "minute": 42}
